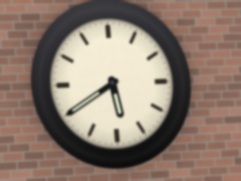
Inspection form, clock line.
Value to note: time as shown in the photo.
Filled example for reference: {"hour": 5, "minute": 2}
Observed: {"hour": 5, "minute": 40}
